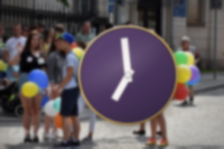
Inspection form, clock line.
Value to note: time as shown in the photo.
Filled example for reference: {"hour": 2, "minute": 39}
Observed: {"hour": 6, "minute": 59}
